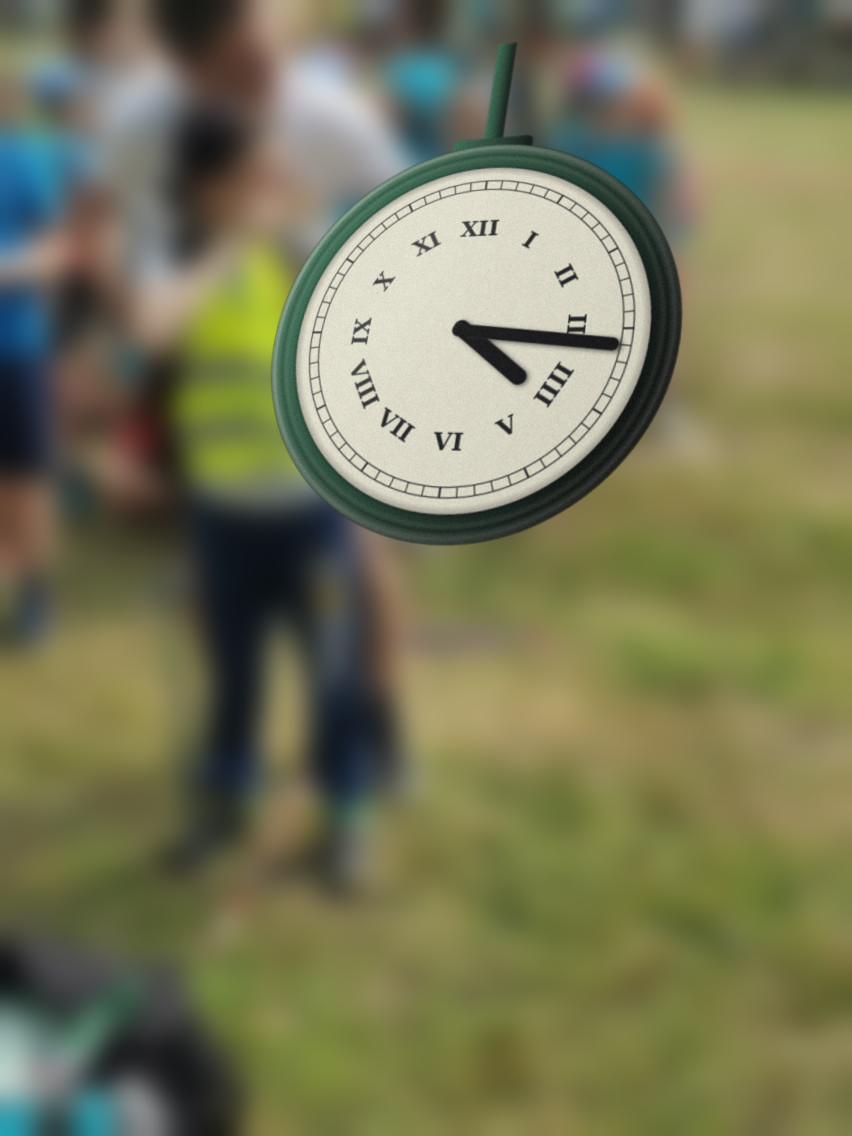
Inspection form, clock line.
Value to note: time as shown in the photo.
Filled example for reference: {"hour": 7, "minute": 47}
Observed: {"hour": 4, "minute": 16}
